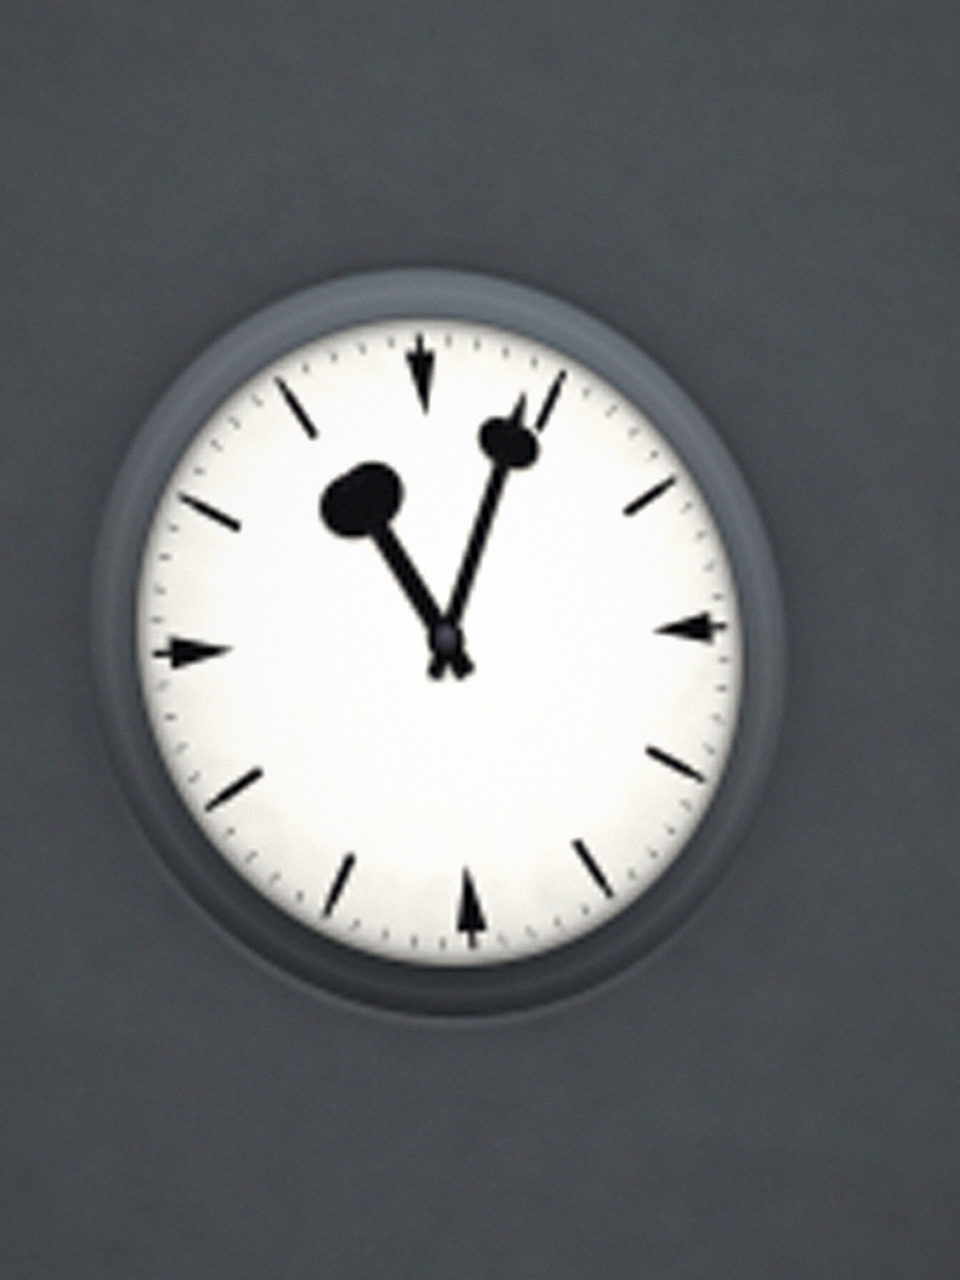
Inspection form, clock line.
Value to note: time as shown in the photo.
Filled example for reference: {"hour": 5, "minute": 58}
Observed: {"hour": 11, "minute": 4}
